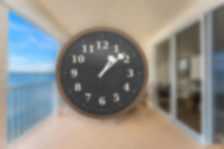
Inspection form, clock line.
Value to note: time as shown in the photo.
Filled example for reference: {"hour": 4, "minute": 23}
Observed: {"hour": 1, "minute": 8}
